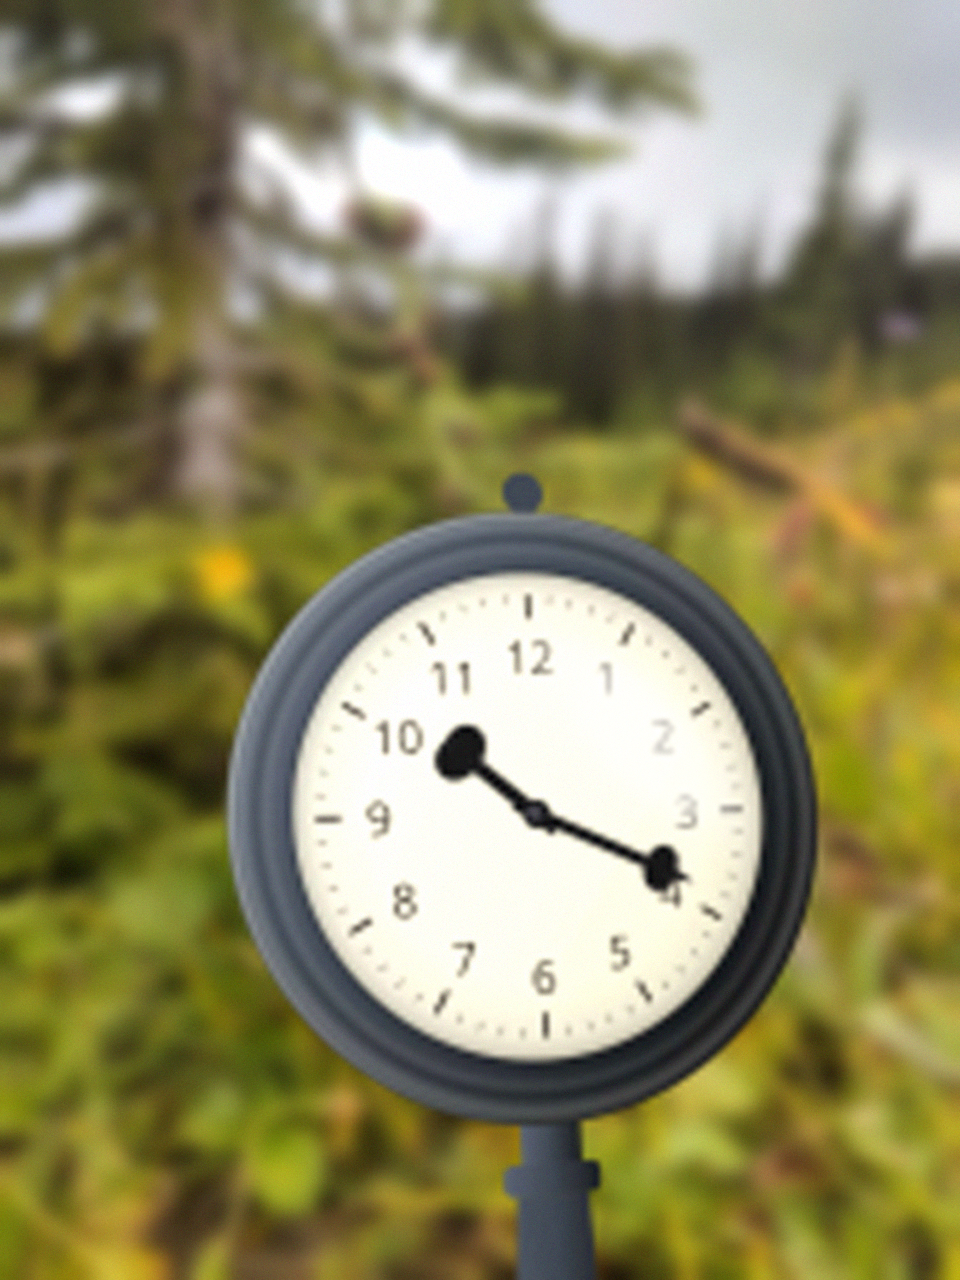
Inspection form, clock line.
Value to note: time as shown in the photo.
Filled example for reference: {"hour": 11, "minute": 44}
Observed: {"hour": 10, "minute": 19}
